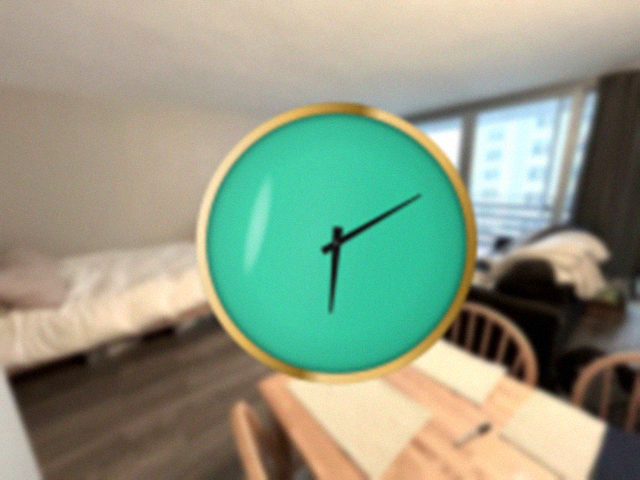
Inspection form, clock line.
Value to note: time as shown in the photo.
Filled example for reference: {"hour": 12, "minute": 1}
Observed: {"hour": 6, "minute": 10}
